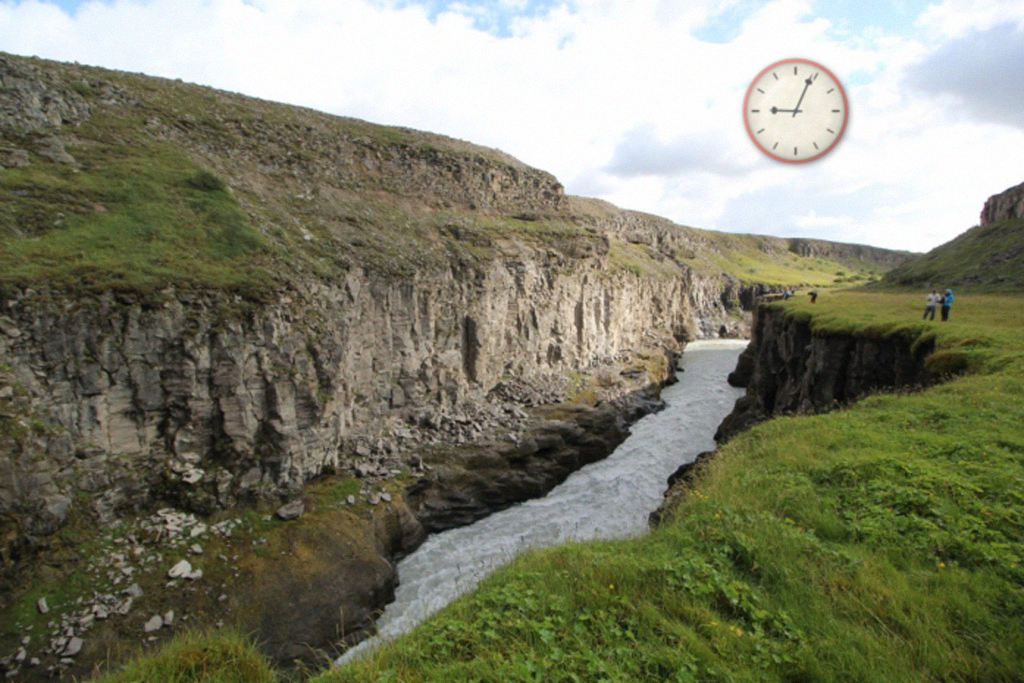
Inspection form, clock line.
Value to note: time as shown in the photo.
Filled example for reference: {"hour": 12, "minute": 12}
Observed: {"hour": 9, "minute": 4}
